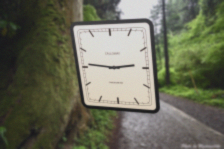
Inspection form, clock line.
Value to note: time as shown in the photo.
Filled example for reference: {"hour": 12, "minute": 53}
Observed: {"hour": 2, "minute": 46}
